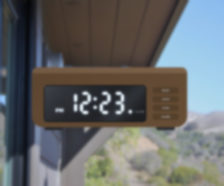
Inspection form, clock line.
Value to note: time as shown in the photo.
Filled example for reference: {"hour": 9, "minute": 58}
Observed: {"hour": 12, "minute": 23}
